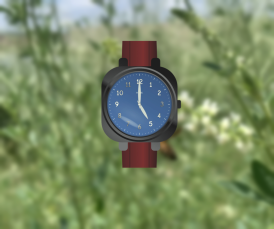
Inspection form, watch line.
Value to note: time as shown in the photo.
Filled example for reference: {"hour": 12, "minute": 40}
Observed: {"hour": 5, "minute": 0}
